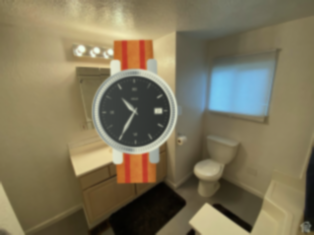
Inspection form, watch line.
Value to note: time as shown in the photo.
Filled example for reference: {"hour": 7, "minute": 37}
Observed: {"hour": 10, "minute": 35}
